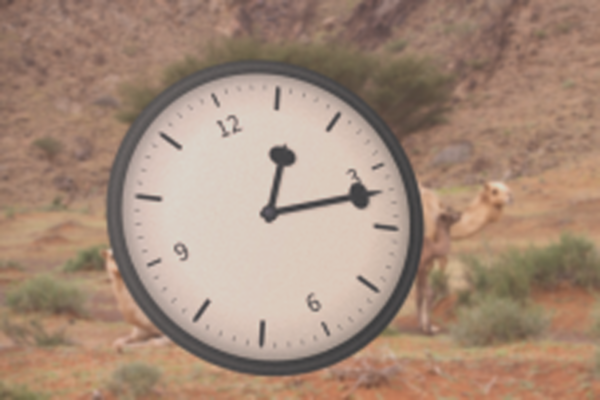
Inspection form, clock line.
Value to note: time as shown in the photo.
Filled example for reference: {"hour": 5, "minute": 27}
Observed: {"hour": 1, "minute": 17}
